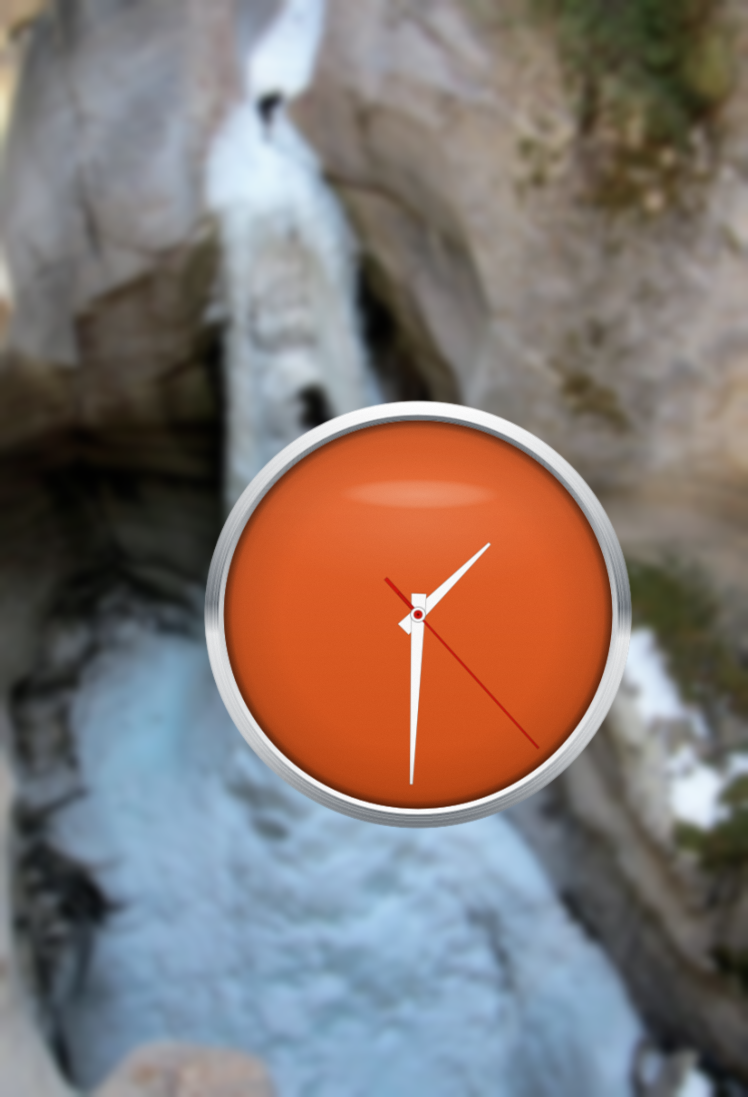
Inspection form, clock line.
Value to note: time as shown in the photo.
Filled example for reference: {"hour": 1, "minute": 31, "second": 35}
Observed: {"hour": 1, "minute": 30, "second": 23}
